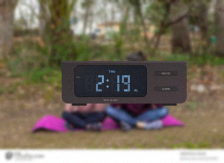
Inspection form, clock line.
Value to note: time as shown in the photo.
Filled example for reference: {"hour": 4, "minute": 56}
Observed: {"hour": 2, "minute": 19}
